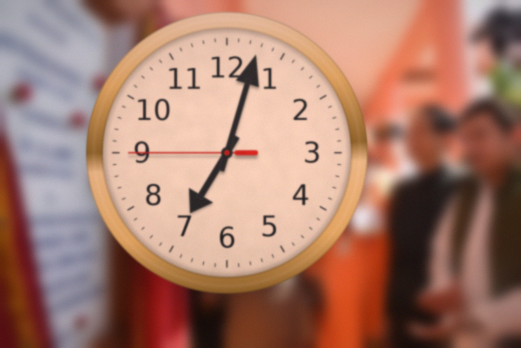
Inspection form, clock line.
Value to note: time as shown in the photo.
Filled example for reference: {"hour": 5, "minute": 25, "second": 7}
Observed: {"hour": 7, "minute": 2, "second": 45}
